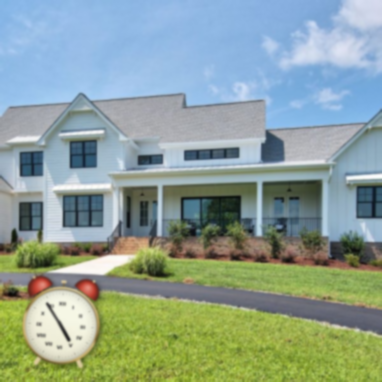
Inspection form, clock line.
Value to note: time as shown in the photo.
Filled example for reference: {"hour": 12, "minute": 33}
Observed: {"hour": 4, "minute": 54}
